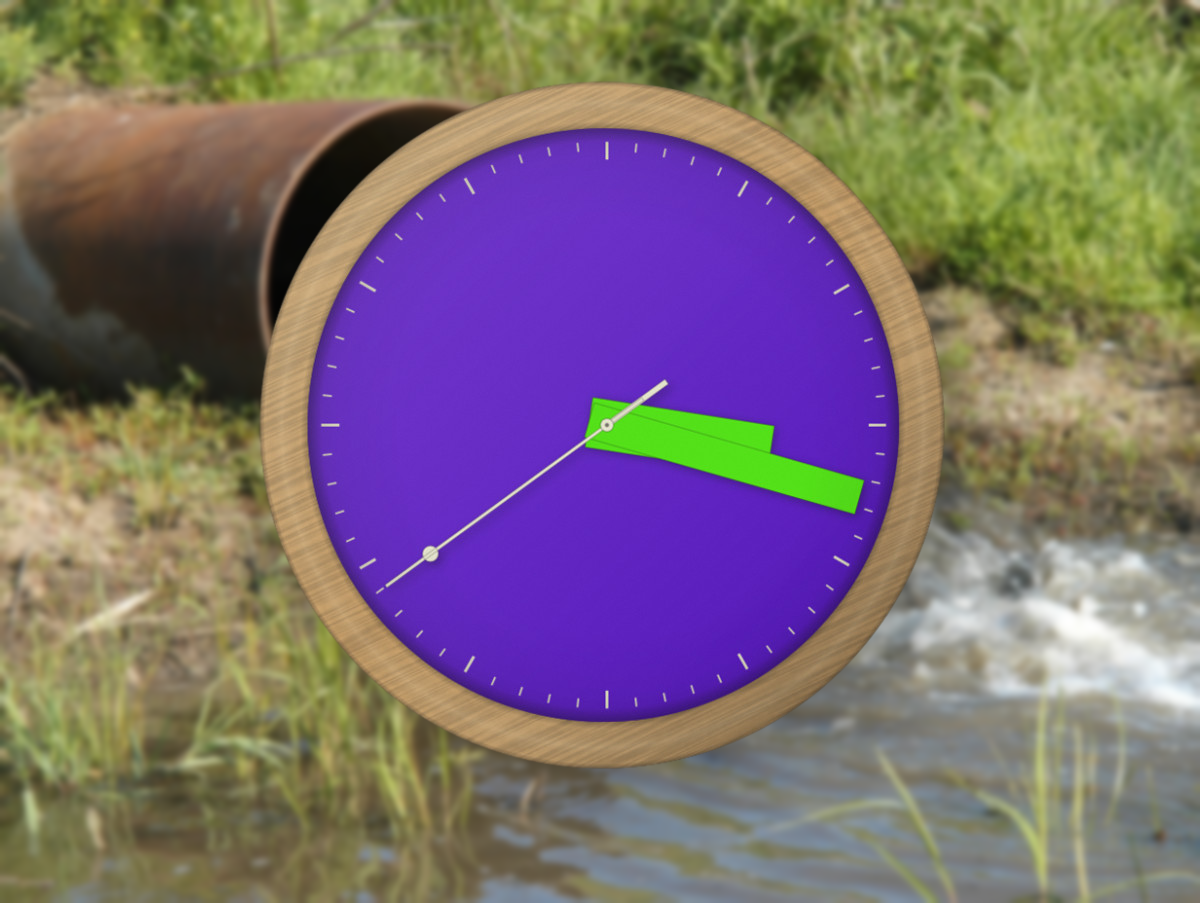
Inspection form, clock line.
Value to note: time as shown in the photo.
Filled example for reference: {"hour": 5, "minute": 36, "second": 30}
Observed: {"hour": 3, "minute": 17, "second": 39}
